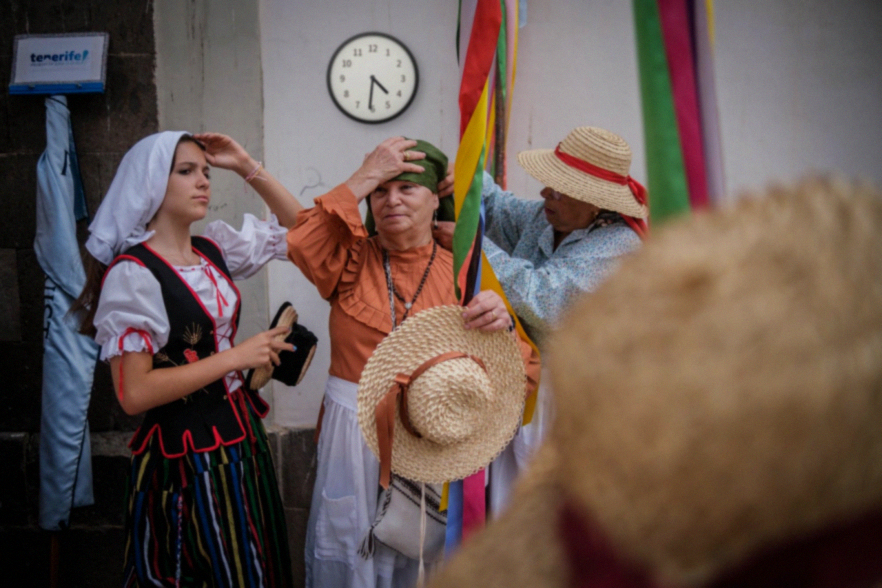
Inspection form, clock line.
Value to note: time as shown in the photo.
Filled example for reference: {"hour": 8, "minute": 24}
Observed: {"hour": 4, "minute": 31}
